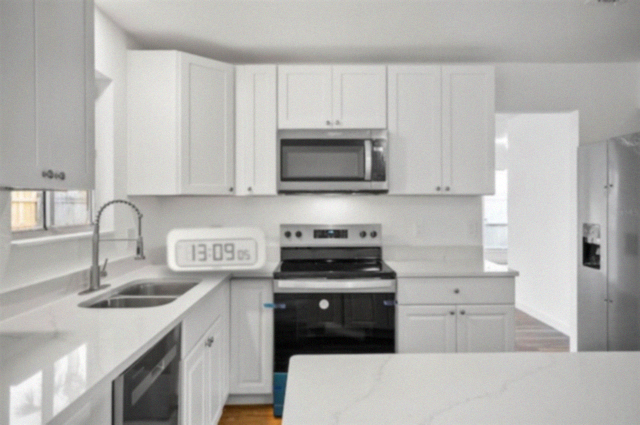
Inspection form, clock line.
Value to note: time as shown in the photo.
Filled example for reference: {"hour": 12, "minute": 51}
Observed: {"hour": 13, "minute": 9}
